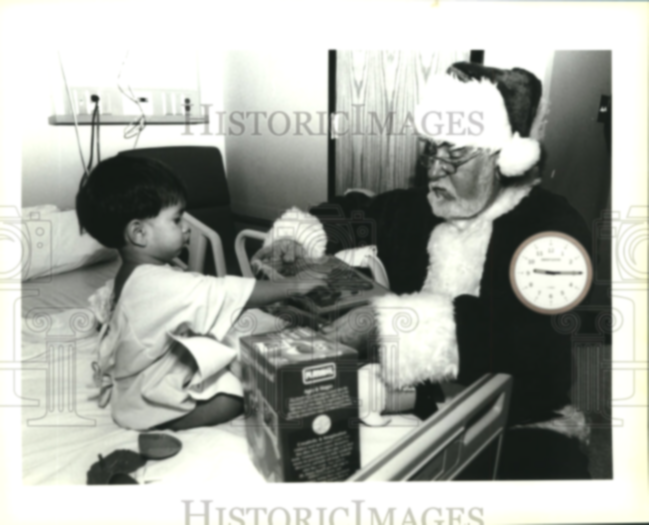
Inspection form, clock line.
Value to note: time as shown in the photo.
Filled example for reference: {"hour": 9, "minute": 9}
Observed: {"hour": 9, "minute": 15}
